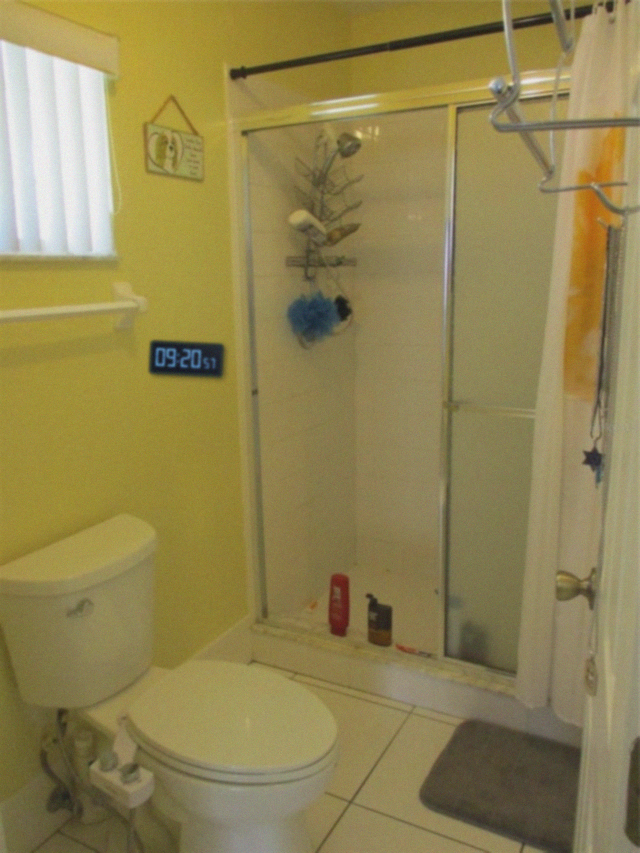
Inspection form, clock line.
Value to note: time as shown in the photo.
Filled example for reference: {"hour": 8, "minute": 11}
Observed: {"hour": 9, "minute": 20}
